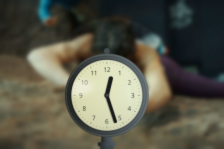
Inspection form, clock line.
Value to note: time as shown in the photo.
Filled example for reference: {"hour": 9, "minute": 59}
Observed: {"hour": 12, "minute": 27}
